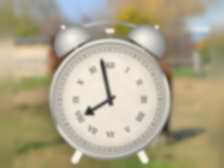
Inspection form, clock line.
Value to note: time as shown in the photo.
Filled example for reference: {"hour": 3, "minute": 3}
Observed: {"hour": 7, "minute": 58}
